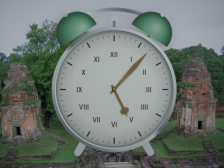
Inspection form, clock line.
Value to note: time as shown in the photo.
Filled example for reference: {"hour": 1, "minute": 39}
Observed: {"hour": 5, "minute": 7}
